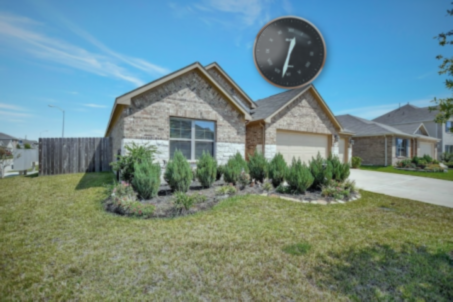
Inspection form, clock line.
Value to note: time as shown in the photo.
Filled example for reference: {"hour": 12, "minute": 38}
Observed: {"hour": 12, "minute": 32}
